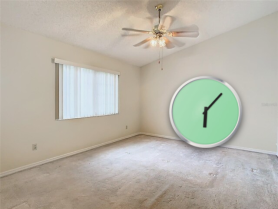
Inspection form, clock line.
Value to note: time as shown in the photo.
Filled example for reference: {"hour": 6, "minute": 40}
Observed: {"hour": 6, "minute": 7}
